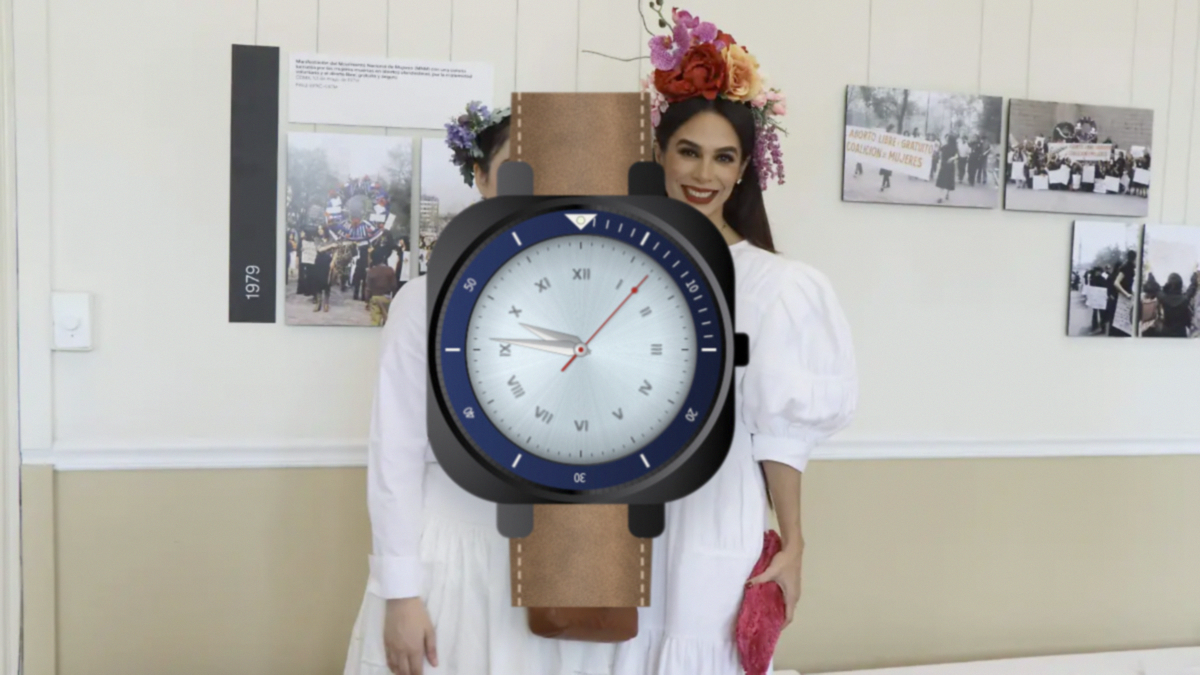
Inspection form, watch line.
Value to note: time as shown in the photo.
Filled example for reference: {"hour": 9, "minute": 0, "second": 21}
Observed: {"hour": 9, "minute": 46, "second": 7}
